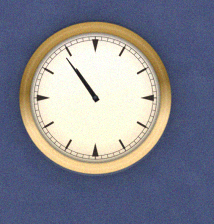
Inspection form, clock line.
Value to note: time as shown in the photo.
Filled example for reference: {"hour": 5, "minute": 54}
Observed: {"hour": 10, "minute": 54}
